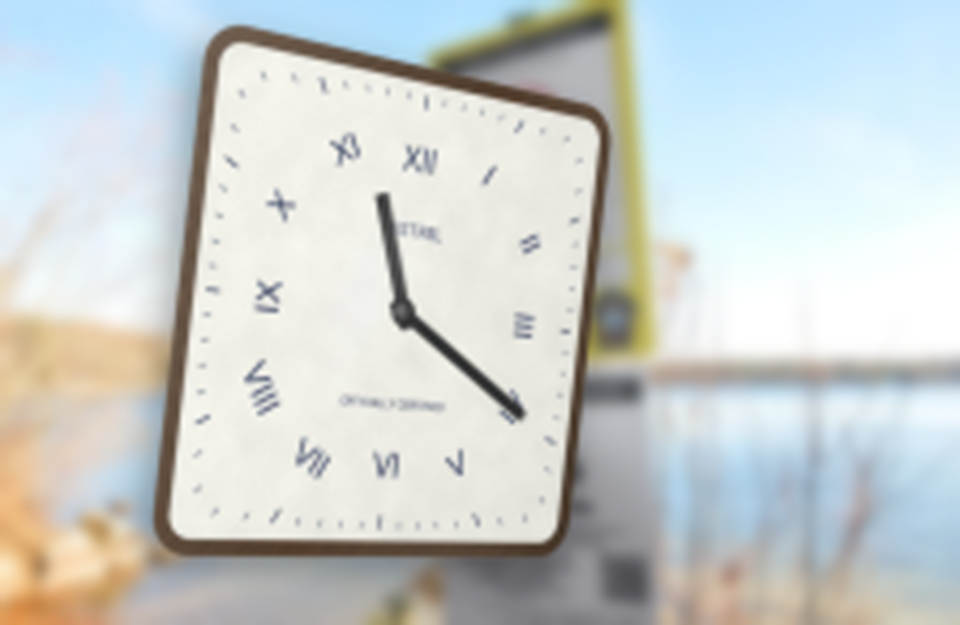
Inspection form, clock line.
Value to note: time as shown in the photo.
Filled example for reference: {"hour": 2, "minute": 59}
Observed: {"hour": 11, "minute": 20}
